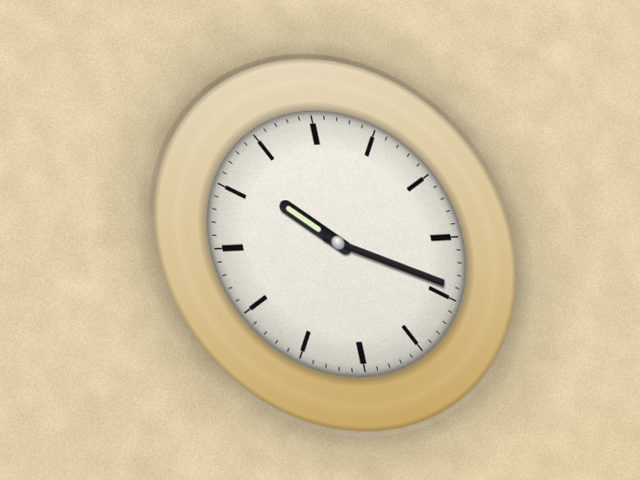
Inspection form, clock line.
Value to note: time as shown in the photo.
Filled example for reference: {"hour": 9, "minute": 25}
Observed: {"hour": 10, "minute": 19}
